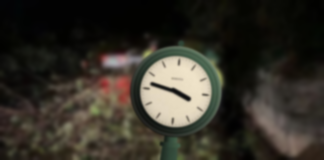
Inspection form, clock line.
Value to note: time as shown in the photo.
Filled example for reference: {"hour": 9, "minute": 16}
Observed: {"hour": 3, "minute": 47}
